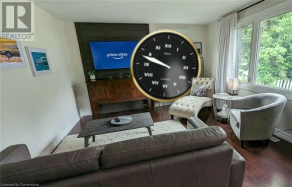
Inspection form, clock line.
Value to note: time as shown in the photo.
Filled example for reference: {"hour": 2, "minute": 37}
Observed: {"hour": 9, "minute": 48}
